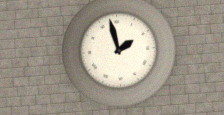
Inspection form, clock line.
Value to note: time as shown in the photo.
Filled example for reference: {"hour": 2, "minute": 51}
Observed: {"hour": 1, "minute": 58}
